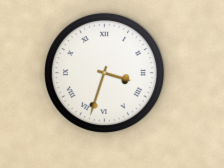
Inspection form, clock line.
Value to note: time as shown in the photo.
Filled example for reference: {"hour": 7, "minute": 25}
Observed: {"hour": 3, "minute": 33}
